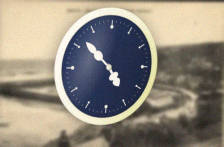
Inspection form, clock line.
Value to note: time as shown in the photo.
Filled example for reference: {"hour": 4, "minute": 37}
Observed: {"hour": 4, "minute": 52}
